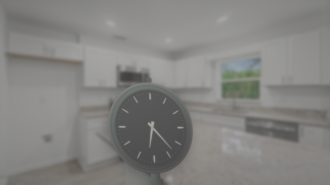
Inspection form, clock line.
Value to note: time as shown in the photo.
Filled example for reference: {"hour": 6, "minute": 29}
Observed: {"hour": 6, "minute": 23}
